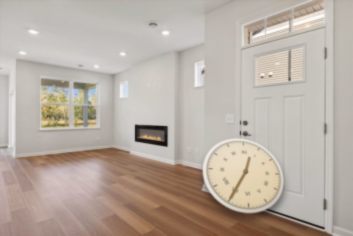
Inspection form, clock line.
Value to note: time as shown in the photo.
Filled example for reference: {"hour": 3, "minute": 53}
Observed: {"hour": 12, "minute": 35}
